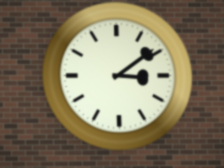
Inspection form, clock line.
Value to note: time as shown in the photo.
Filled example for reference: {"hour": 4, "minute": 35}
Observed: {"hour": 3, "minute": 9}
